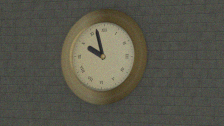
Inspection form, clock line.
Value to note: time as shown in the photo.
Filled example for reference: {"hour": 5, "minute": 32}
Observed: {"hour": 9, "minute": 57}
